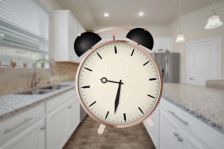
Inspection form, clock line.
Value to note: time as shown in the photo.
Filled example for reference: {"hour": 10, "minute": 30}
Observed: {"hour": 9, "minute": 33}
